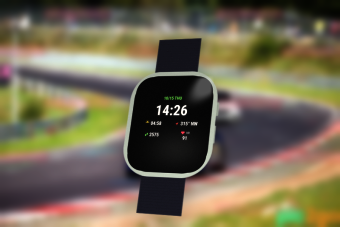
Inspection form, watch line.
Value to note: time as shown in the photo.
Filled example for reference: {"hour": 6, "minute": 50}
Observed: {"hour": 14, "minute": 26}
